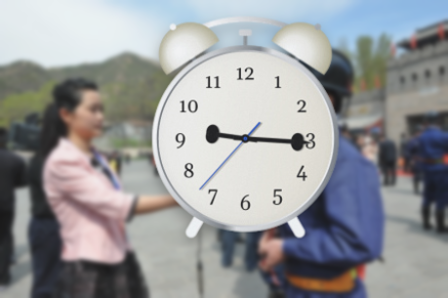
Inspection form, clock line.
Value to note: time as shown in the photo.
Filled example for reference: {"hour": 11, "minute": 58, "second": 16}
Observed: {"hour": 9, "minute": 15, "second": 37}
